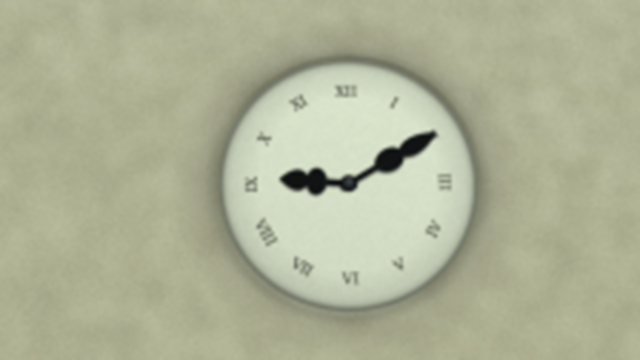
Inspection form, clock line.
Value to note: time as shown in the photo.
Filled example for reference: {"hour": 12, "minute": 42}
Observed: {"hour": 9, "minute": 10}
